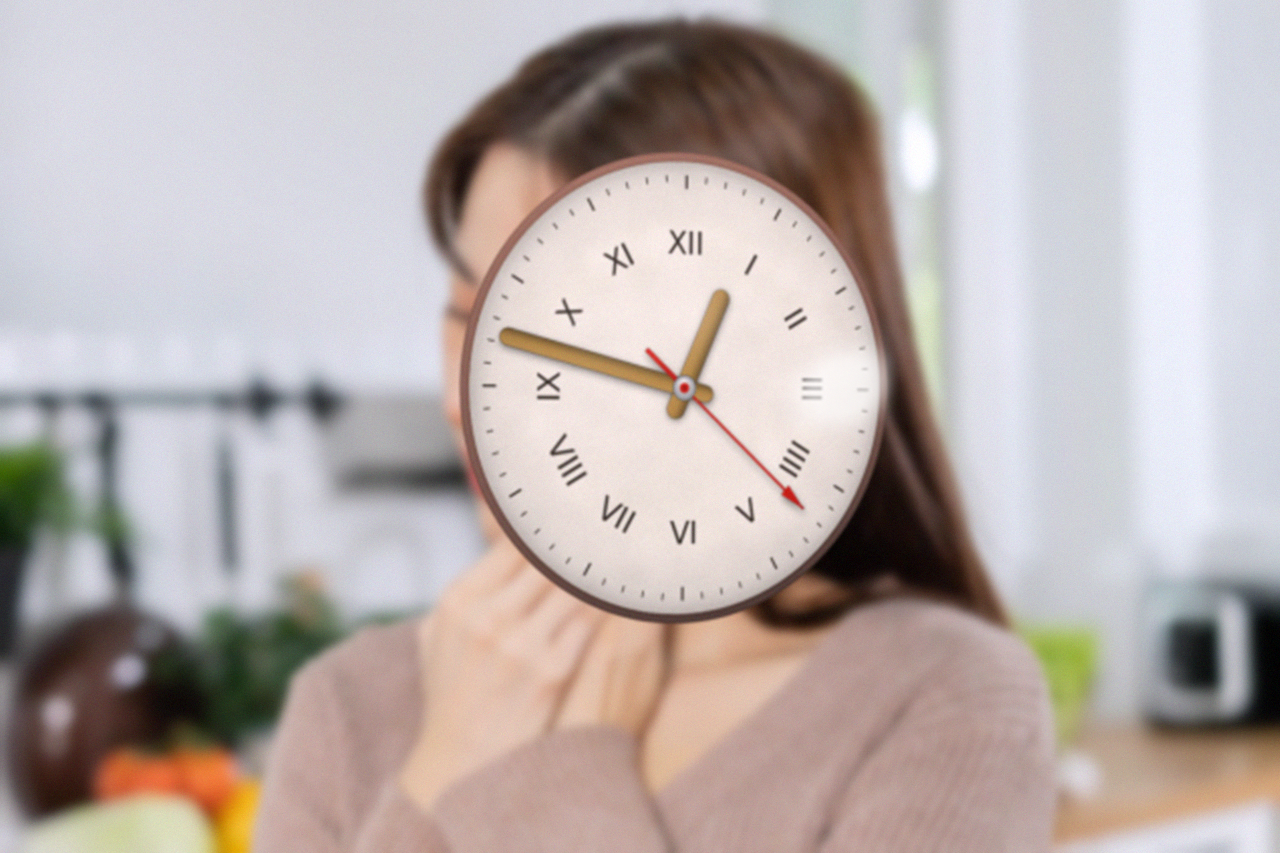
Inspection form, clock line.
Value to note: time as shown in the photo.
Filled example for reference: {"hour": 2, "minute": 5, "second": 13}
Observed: {"hour": 12, "minute": 47, "second": 22}
